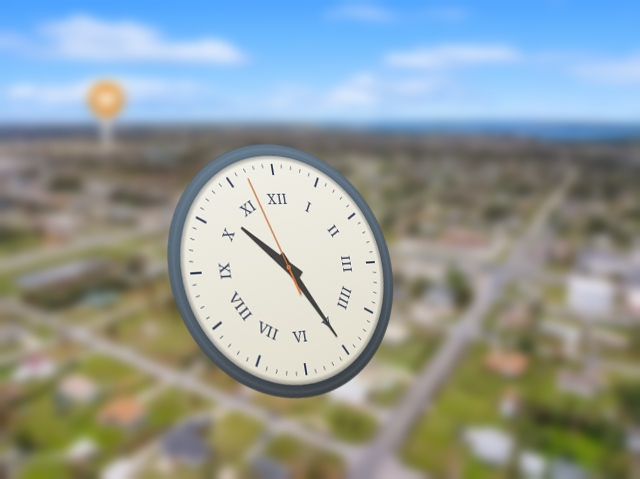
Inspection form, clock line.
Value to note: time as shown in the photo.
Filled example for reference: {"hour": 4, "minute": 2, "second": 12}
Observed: {"hour": 10, "minute": 24, "second": 57}
